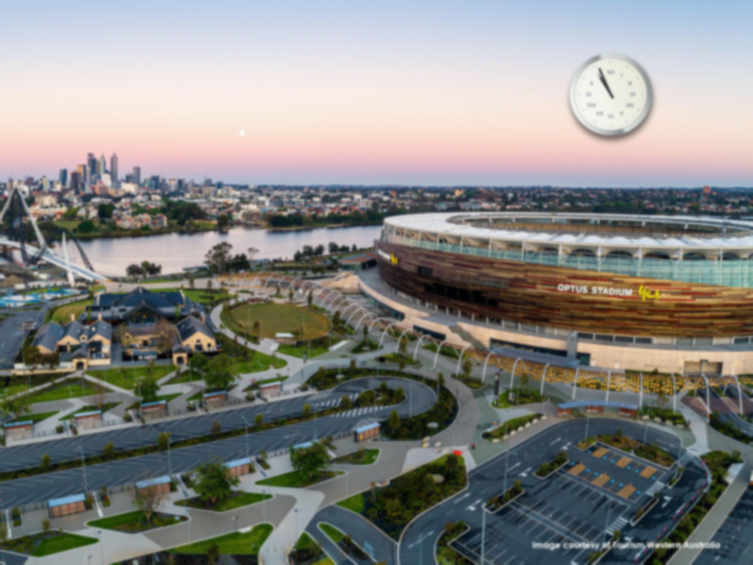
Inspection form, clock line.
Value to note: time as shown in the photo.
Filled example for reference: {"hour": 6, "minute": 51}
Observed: {"hour": 10, "minute": 56}
